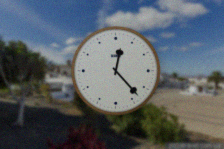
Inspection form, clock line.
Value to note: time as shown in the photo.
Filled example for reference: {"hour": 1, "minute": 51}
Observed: {"hour": 12, "minute": 23}
